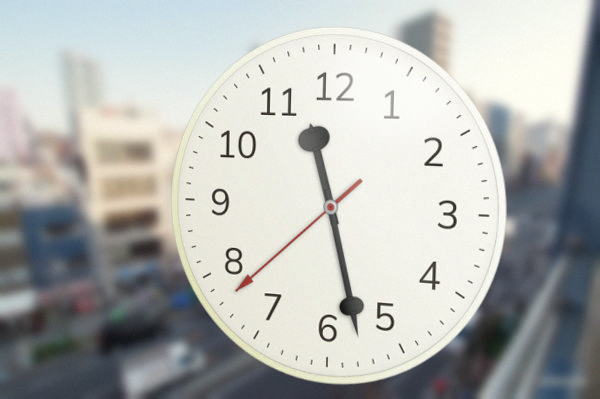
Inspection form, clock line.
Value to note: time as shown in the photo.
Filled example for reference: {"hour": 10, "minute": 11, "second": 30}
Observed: {"hour": 11, "minute": 27, "second": 38}
